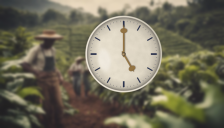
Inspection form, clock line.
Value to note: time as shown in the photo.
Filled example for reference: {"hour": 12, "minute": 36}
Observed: {"hour": 5, "minute": 0}
